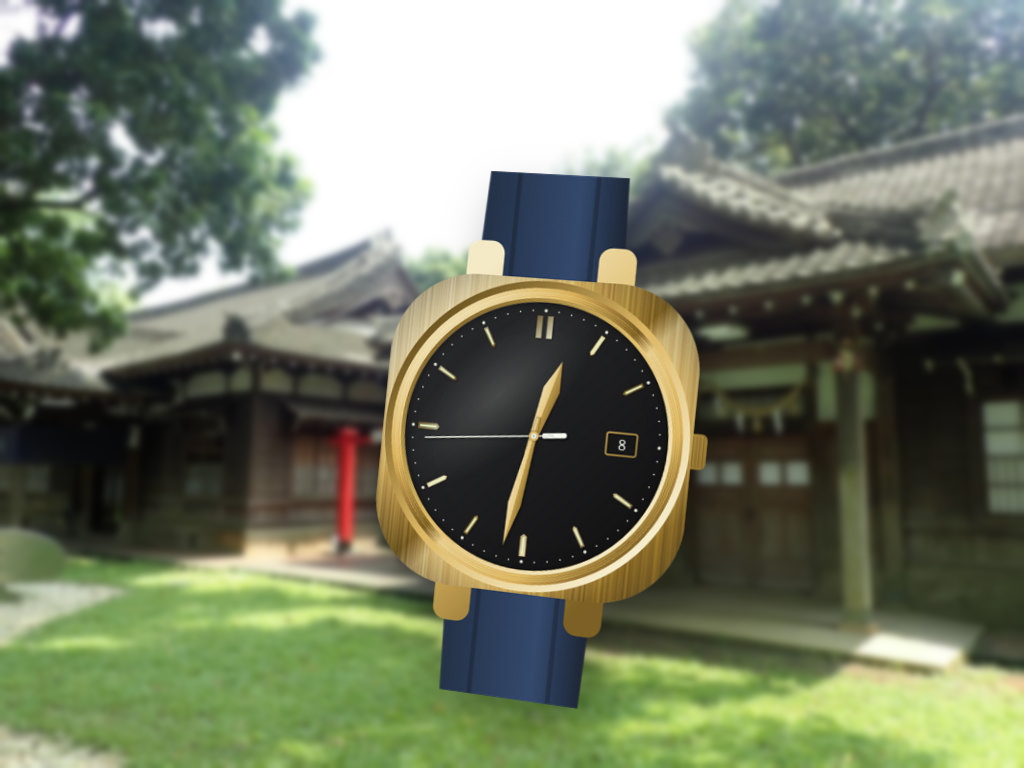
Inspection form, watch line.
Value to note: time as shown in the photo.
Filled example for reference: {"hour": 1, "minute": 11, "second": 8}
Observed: {"hour": 12, "minute": 31, "second": 44}
